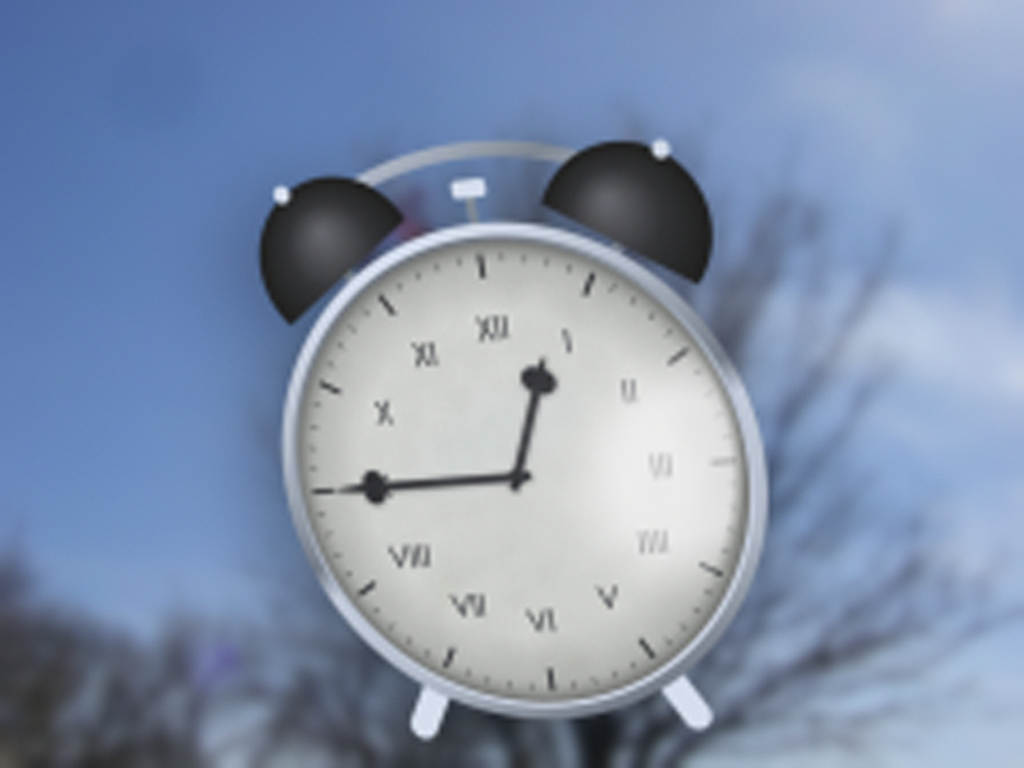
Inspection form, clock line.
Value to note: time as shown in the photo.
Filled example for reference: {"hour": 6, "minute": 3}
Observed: {"hour": 12, "minute": 45}
